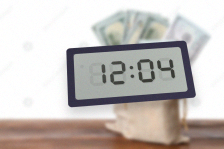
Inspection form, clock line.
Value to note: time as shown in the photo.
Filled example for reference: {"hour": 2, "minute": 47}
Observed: {"hour": 12, "minute": 4}
